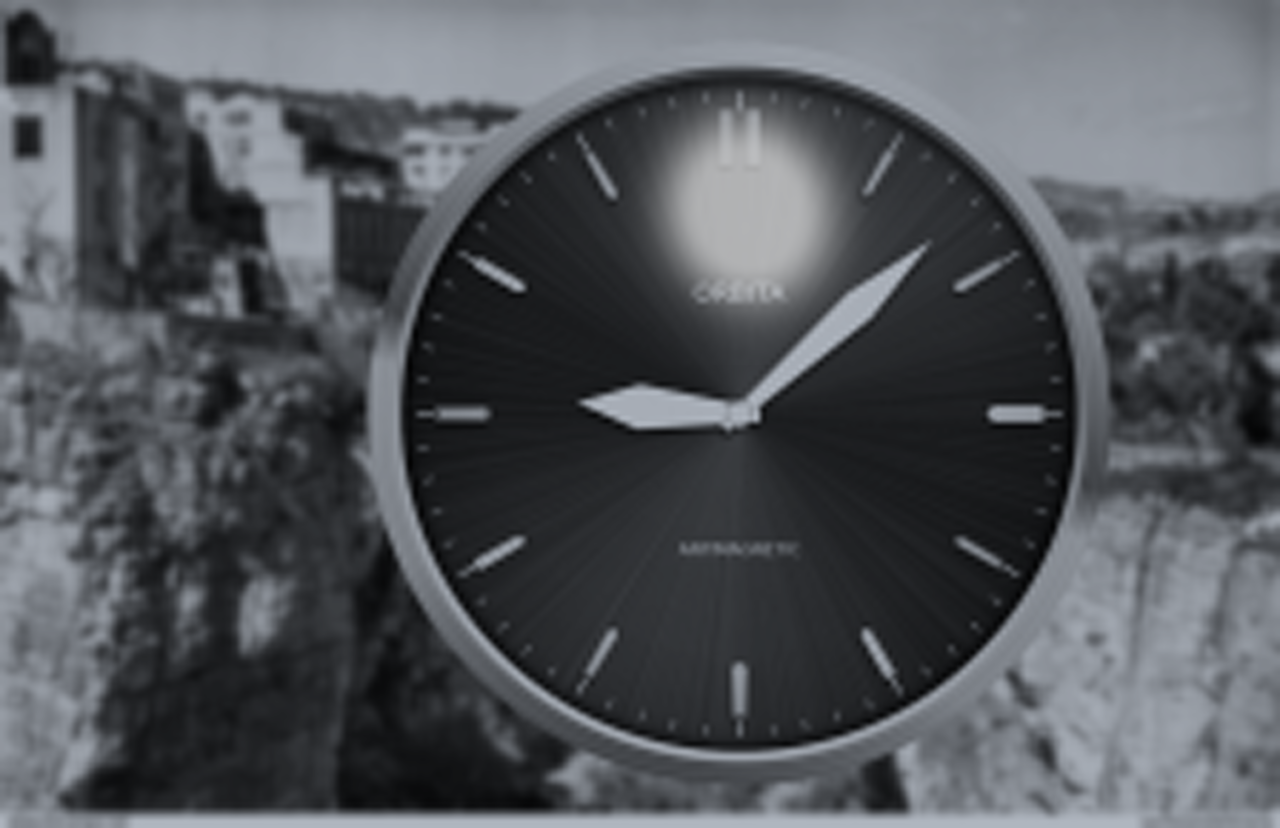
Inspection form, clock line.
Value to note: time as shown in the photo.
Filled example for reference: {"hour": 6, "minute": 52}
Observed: {"hour": 9, "minute": 8}
